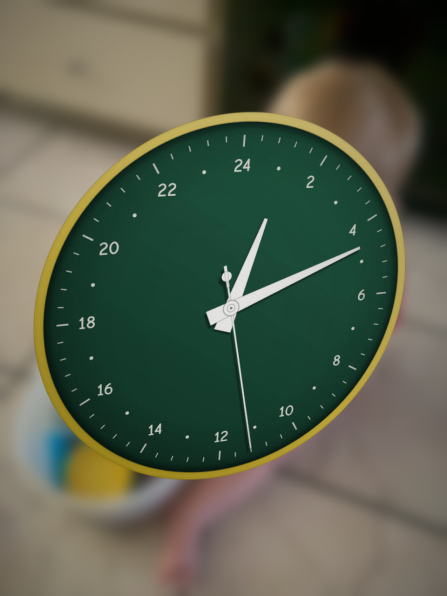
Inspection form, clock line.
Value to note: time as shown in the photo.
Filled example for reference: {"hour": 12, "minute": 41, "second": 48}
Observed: {"hour": 1, "minute": 11, "second": 28}
